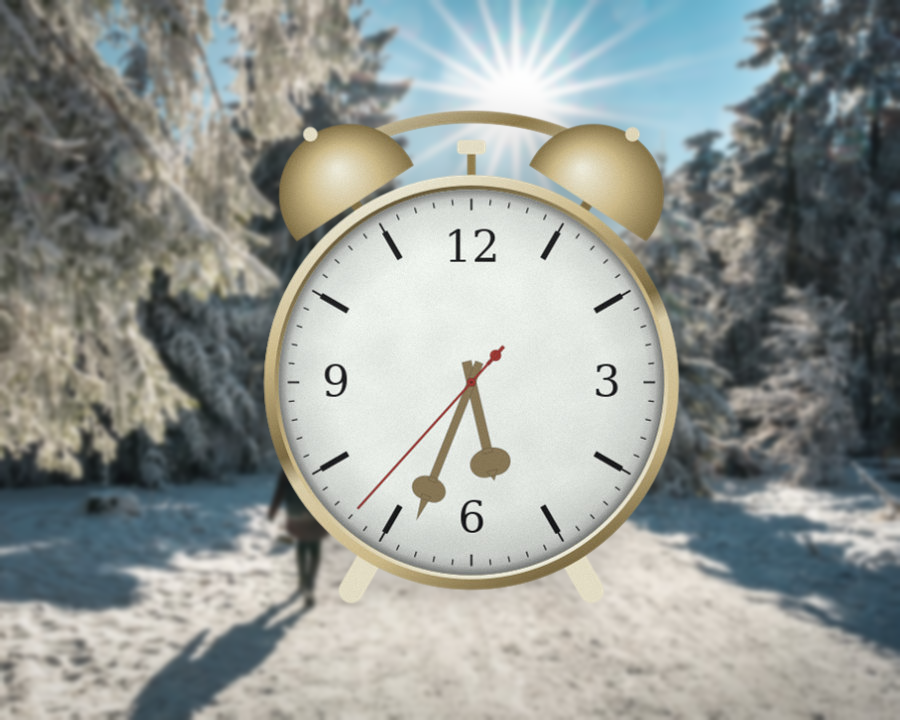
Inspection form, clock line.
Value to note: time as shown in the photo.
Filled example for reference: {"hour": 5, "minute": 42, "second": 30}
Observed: {"hour": 5, "minute": 33, "second": 37}
